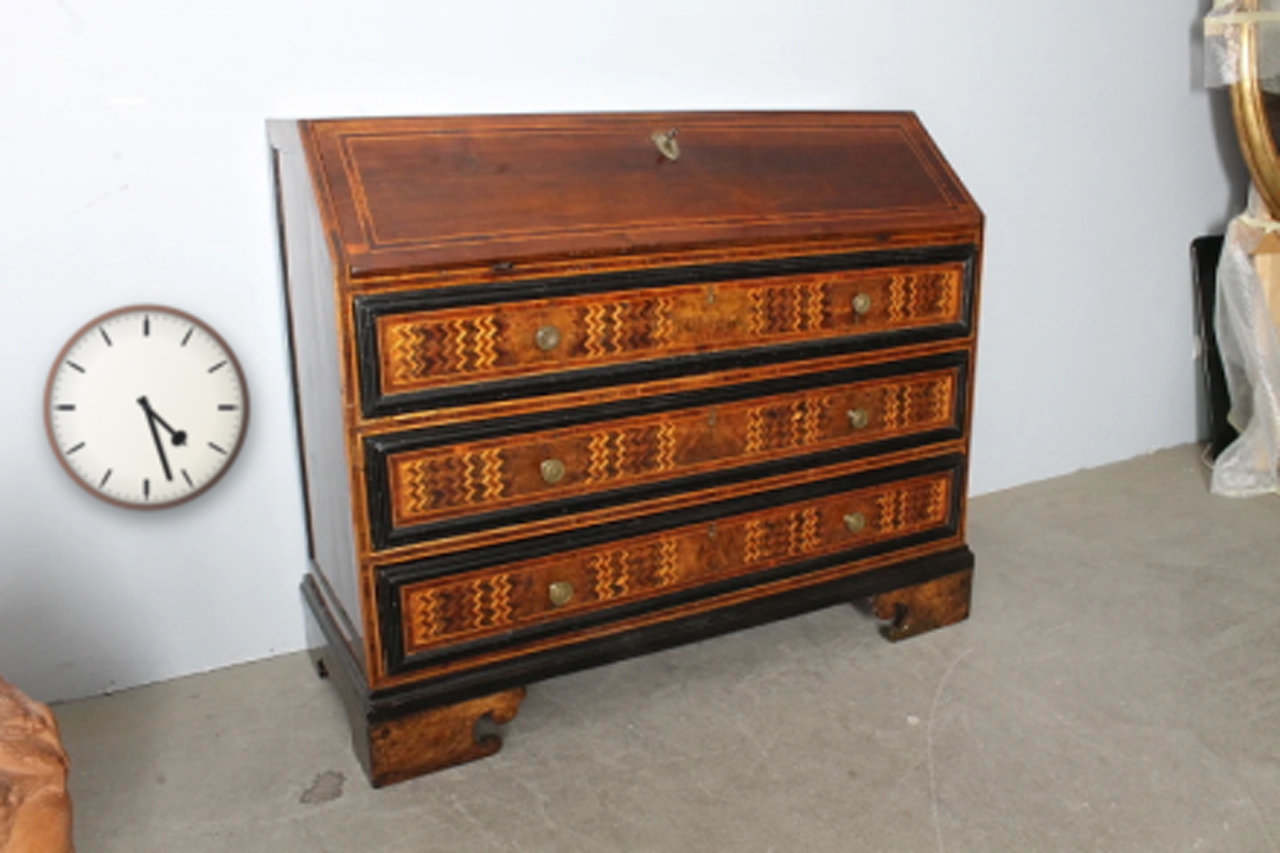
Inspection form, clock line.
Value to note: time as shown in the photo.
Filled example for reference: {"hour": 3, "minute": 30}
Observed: {"hour": 4, "minute": 27}
